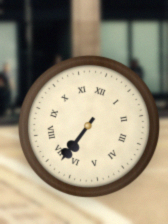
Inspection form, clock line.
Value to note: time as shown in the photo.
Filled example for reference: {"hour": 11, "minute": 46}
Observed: {"hour": 6, "minute": 33}
